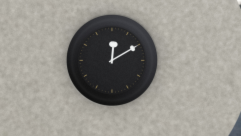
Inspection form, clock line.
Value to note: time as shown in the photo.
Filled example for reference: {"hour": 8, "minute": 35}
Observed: {"hour": 12, "minute": 10}
